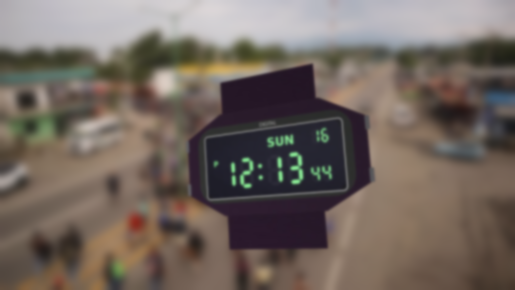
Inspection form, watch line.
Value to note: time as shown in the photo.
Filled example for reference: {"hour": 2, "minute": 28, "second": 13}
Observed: {"hour": 12, "minute": 13, "second": 44}
